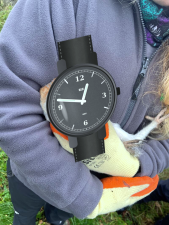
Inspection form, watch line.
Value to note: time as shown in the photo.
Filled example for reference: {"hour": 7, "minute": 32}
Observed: {"hour": 12, "minute": 48}
